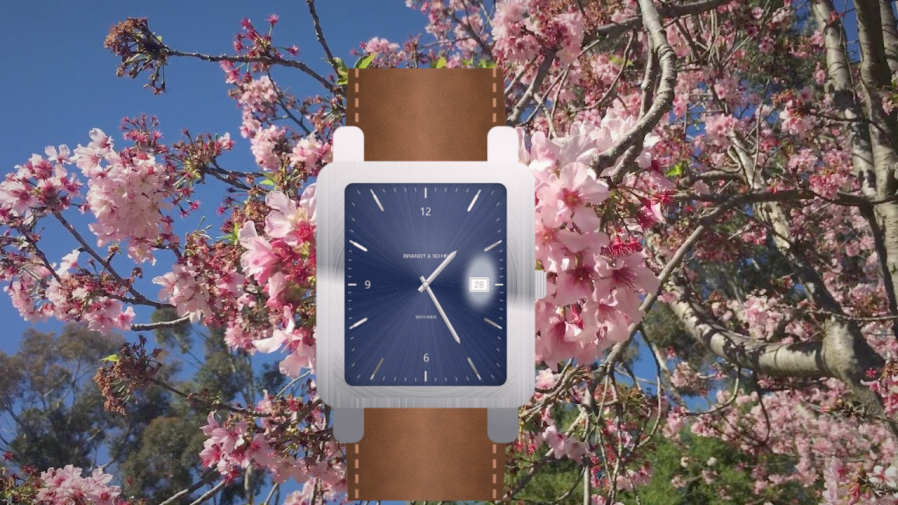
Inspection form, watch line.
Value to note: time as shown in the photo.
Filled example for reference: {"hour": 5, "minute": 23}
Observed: {"hour": 1, "minute": 25}
